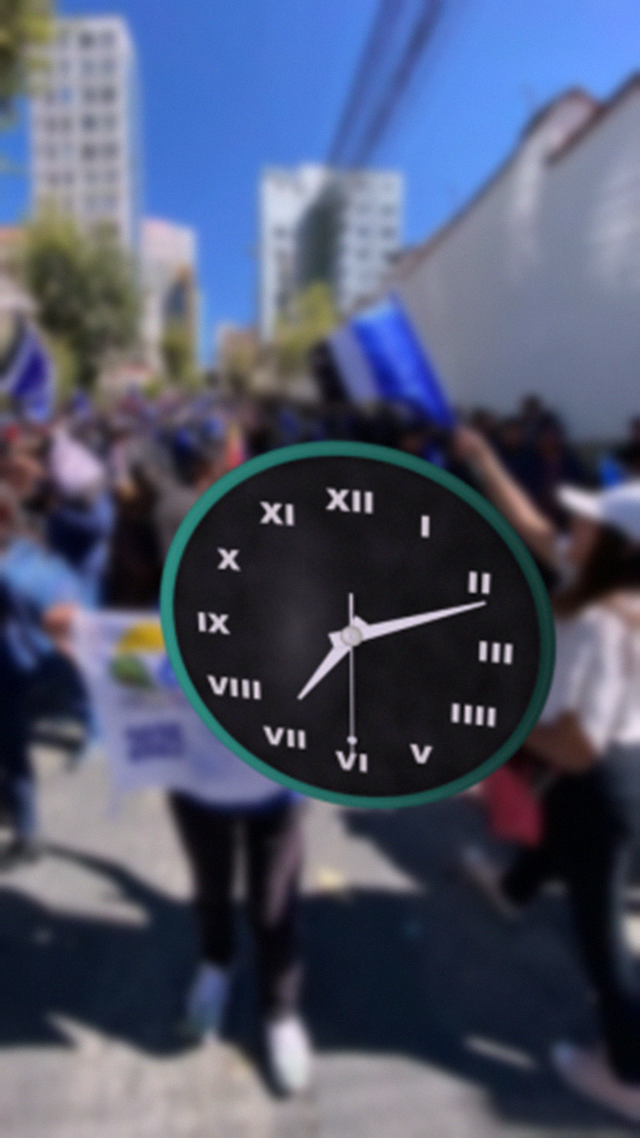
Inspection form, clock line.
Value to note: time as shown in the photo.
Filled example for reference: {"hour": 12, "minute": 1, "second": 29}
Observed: {"hour": 7, "minute": 11, "second": 30}
